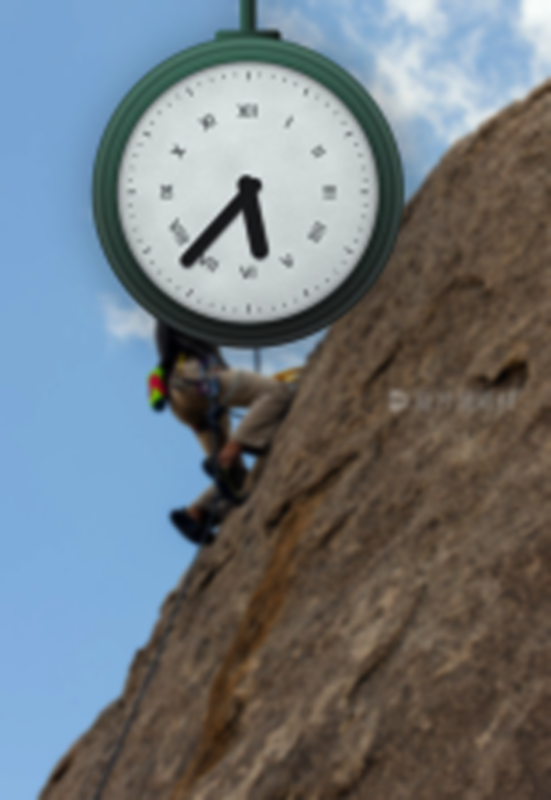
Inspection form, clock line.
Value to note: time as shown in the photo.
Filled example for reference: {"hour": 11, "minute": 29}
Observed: {"hour": 5, "minute": 37}
